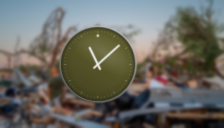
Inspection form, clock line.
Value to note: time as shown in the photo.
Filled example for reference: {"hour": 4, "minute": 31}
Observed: {"hour": 11, "minute": 8}
